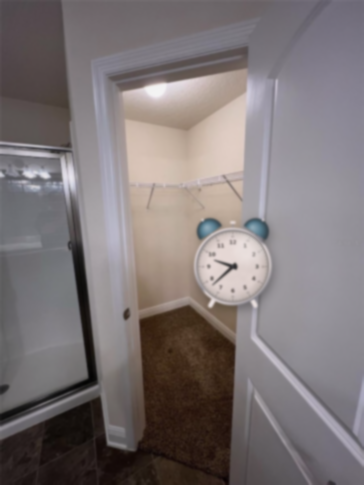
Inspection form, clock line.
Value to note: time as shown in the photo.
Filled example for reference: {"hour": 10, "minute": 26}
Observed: {"hour": 9, "minute": 38}
